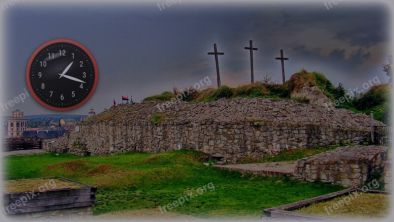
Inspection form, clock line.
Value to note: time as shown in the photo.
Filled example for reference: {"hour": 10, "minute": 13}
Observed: {"hour": 1, "minute": 18}
